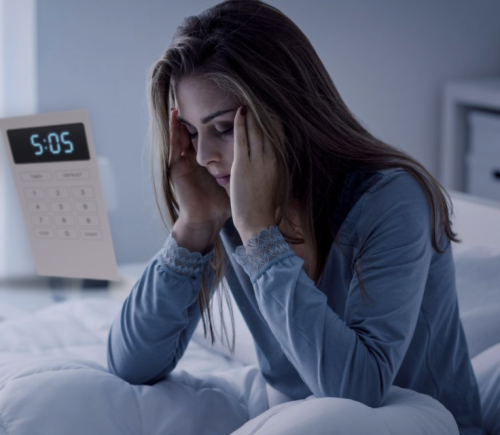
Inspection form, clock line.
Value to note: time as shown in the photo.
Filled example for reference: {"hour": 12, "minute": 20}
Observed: {"hour": 5, "minute": 5}
